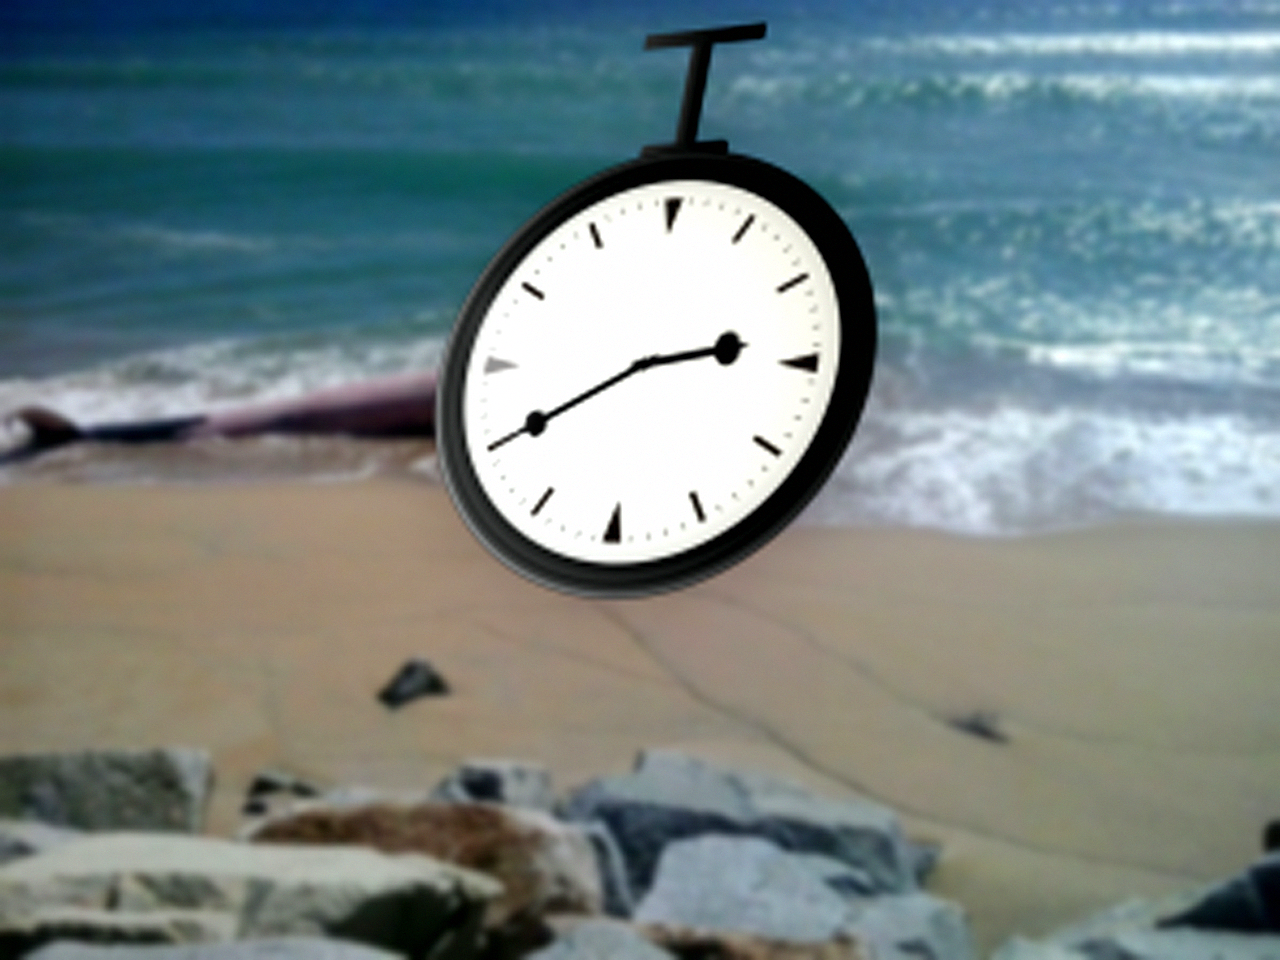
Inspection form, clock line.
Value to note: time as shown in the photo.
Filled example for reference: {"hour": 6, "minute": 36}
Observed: {"hour": 2, "minute": 40}
